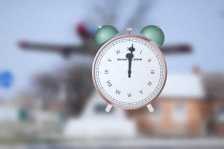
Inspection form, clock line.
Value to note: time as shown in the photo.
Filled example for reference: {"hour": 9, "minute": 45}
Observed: {"hour": 12, "minute": 1}
